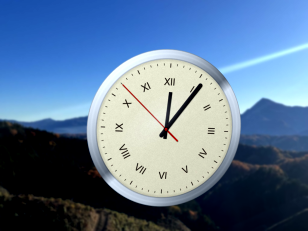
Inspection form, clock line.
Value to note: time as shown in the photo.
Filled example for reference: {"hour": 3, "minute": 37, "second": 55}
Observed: {"hour": 12, "minute": 5, "second": 52}
